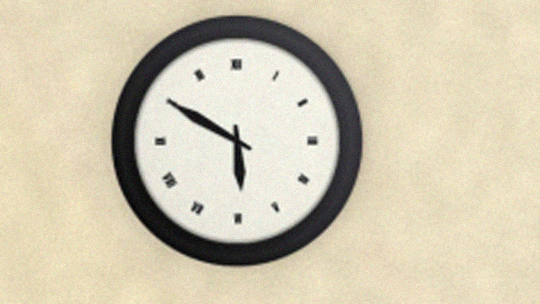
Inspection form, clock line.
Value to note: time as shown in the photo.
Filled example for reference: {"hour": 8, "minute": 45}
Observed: {"hour": 5, "minute": 50}
